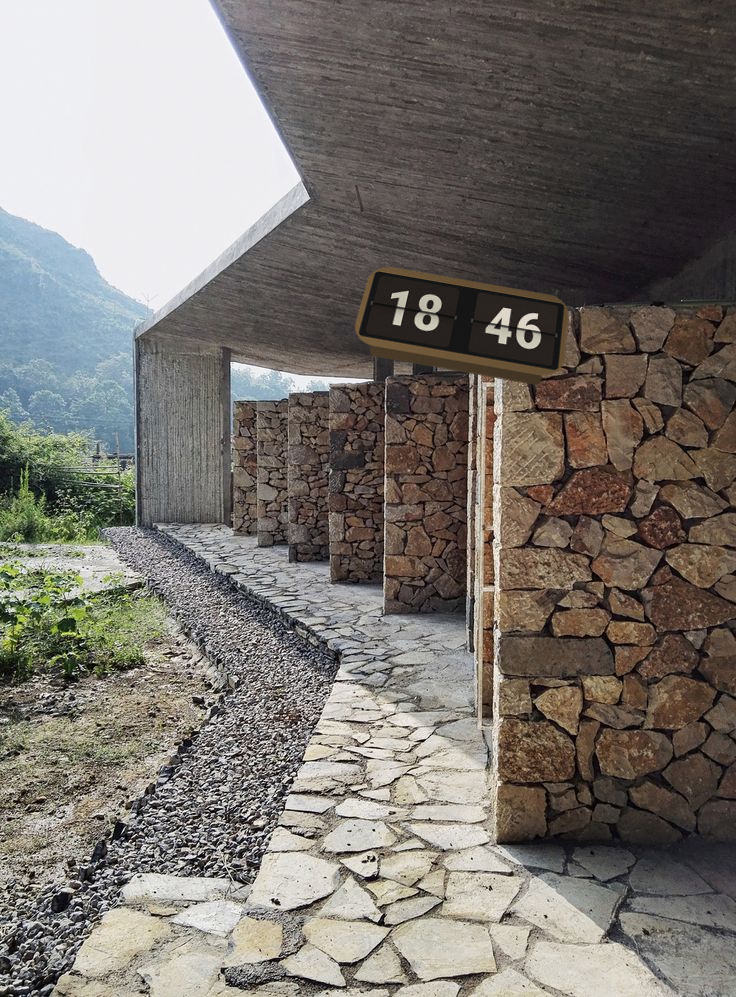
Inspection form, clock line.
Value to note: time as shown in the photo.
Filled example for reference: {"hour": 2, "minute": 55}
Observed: {"hour": 18, "minute": 46}
